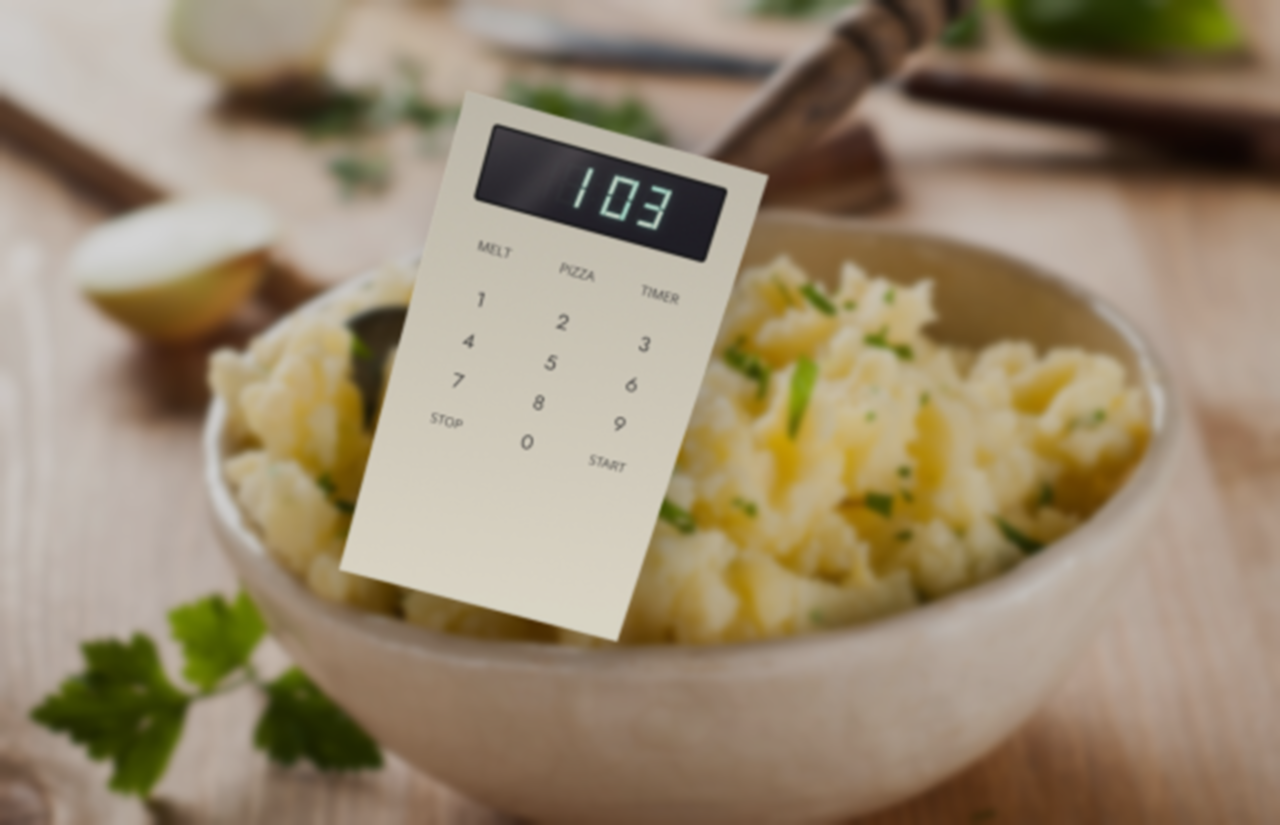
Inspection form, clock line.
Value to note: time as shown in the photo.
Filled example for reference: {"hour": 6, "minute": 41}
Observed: {"hour": 1, "minute": 3}
